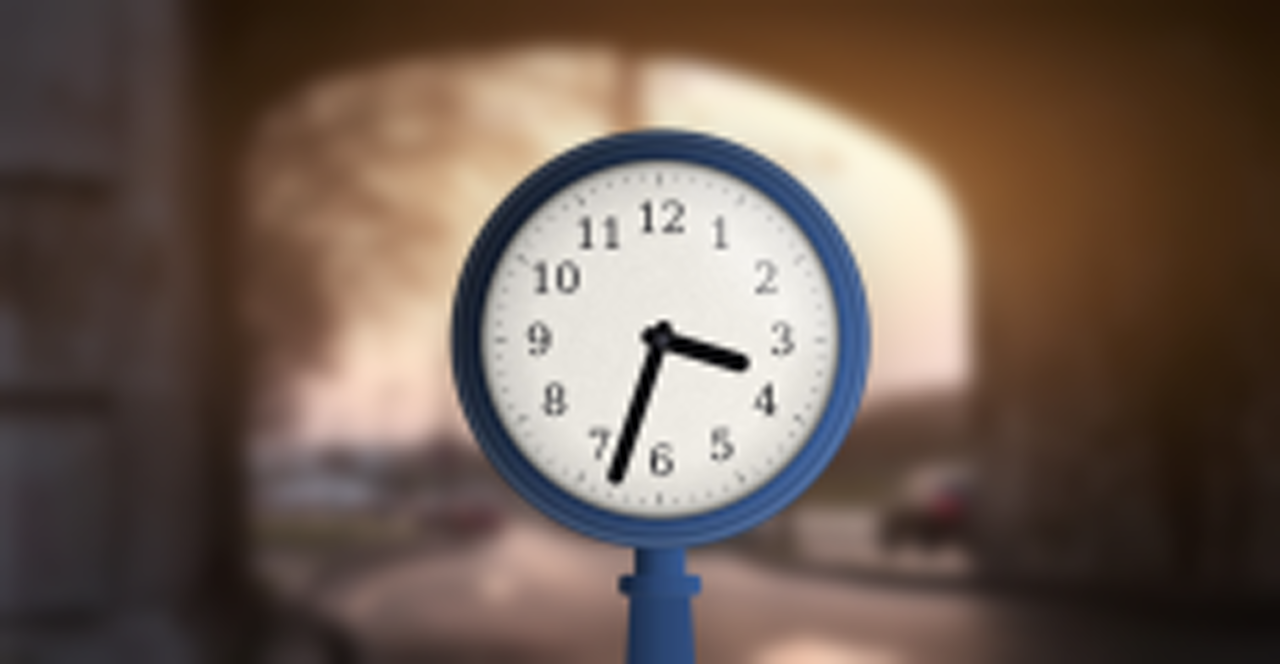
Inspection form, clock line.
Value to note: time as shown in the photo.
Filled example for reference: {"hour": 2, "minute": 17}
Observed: {"hour": 3, "minute": 33}
